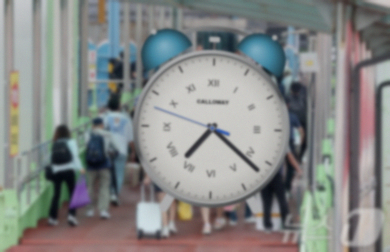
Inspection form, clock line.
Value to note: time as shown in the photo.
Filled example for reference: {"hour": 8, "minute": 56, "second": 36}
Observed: {"hour": 7, "minute": 21, "second": 48}
